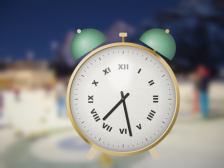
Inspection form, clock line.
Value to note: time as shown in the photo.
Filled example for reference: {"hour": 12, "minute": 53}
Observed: {"hour": 7, "minute": 28}
